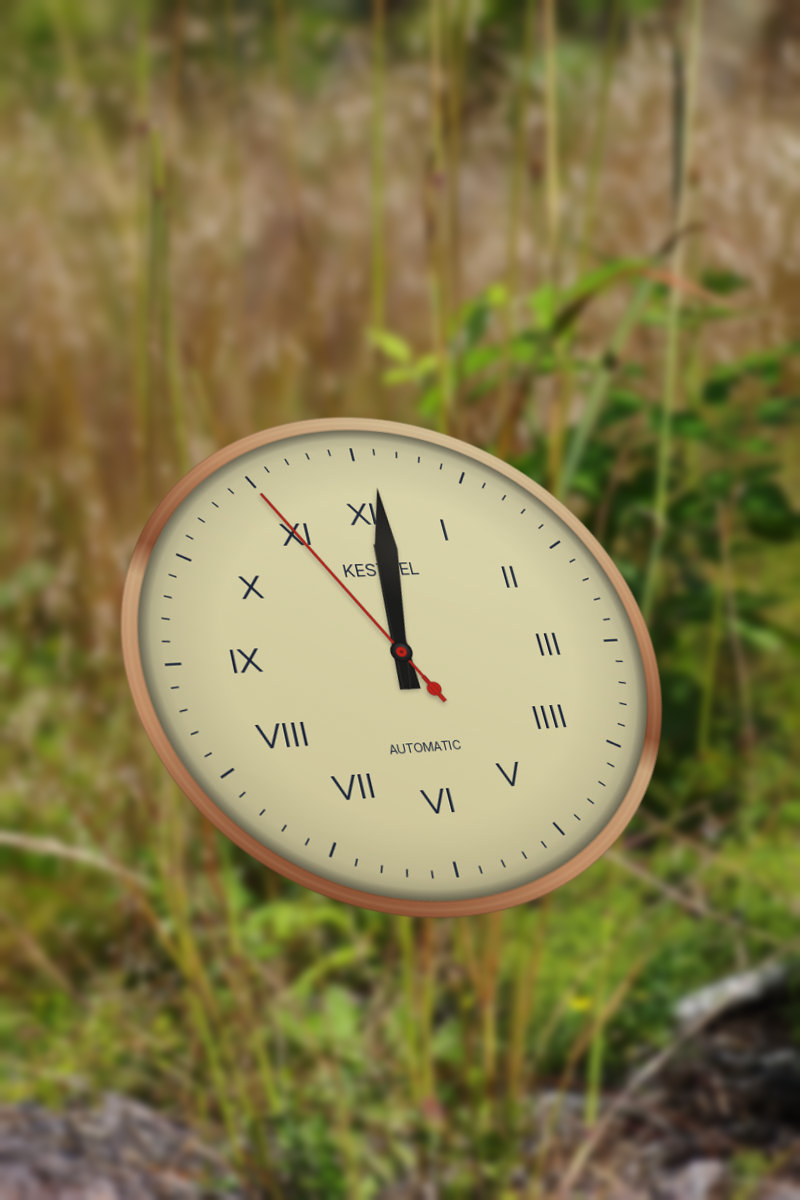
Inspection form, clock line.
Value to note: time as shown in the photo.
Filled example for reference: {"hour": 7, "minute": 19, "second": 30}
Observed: {"hour": 12, "minute": 0, "second": 55}
